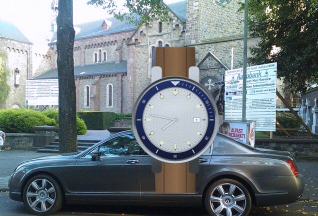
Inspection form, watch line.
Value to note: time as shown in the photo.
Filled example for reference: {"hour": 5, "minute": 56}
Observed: {"hour": 7, "minute": 47}
